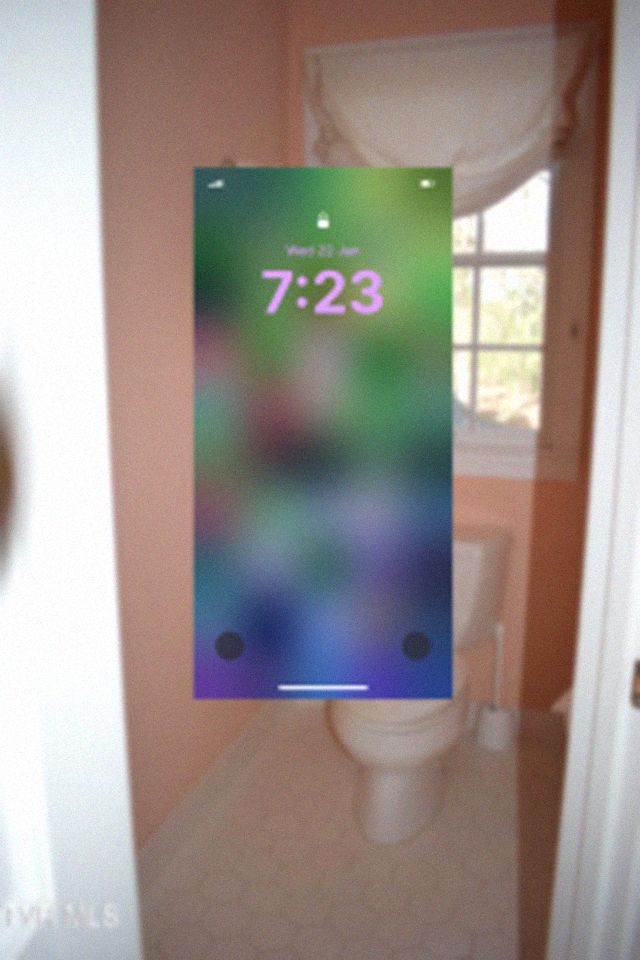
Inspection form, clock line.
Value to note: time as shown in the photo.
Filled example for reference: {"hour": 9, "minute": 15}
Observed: {"hour": 7, "minute": 23}
